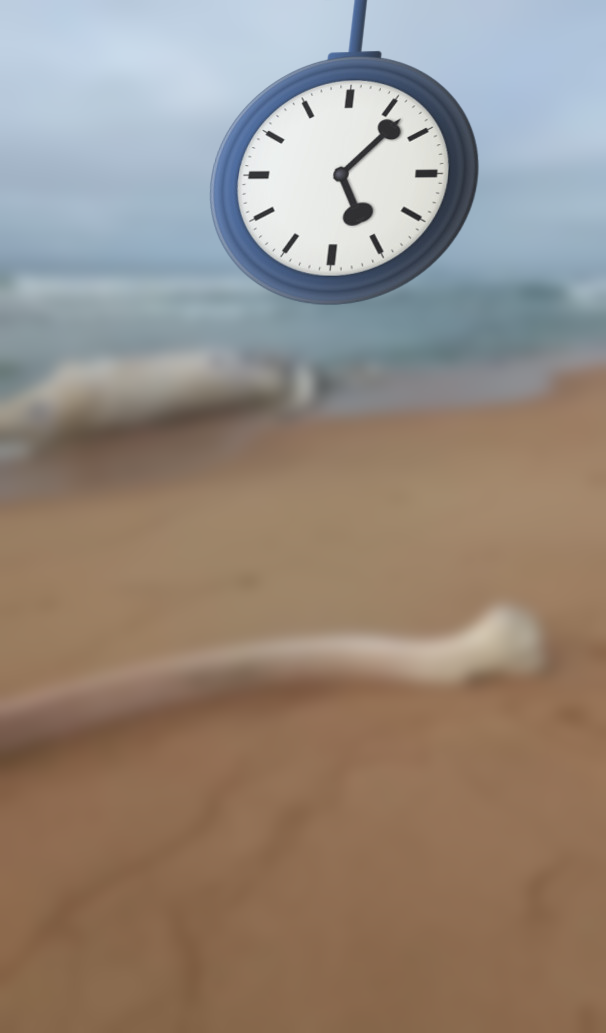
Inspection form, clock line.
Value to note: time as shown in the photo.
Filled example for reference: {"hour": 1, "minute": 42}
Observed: {"hour": 5, "minute": 7}
